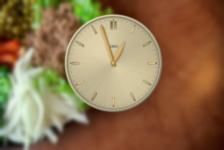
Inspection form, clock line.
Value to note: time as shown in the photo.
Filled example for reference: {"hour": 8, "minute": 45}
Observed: {"hour": 12, "minute": 57}
